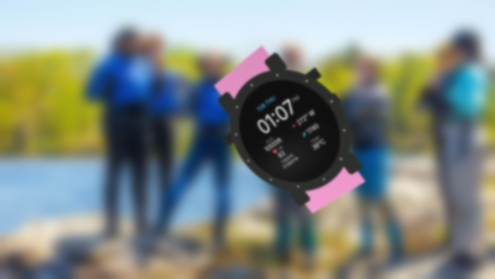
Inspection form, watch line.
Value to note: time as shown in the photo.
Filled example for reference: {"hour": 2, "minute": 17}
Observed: {"hour": 1, "minute": 7}
